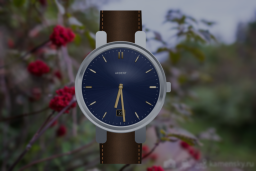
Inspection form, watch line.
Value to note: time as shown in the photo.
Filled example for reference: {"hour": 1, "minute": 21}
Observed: {"hour": 6, "minute": 29}
